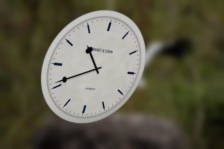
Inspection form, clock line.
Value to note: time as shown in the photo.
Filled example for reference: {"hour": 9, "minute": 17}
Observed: {"hour": 10, "minute": 41}
